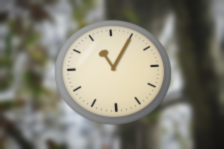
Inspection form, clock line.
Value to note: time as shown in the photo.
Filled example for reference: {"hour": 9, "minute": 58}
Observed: {"hour": 11, "minute": 5}
